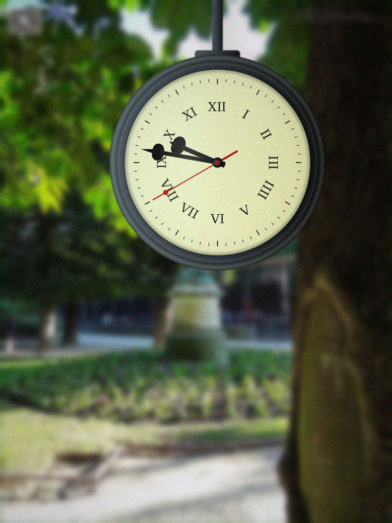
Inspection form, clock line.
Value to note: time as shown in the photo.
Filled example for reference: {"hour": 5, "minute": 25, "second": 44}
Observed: {"hour": 9, "minute": 46, "second": 40}
